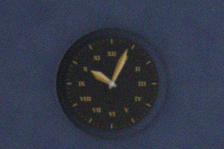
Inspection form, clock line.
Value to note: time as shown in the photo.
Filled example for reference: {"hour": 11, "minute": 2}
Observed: {"hour": 10, "minute": 4}
